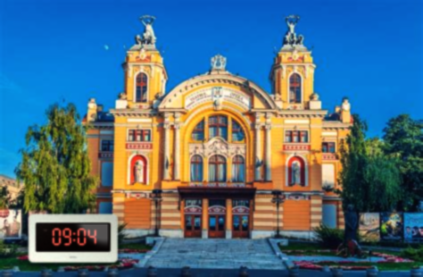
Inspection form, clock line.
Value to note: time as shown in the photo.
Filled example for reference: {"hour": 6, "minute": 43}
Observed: {"hour": 9, "minute": 4}
